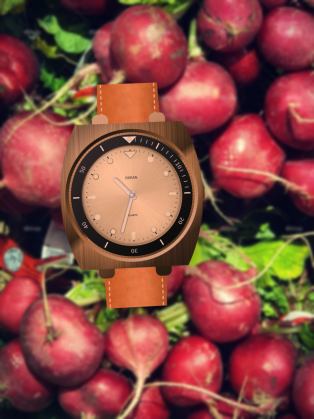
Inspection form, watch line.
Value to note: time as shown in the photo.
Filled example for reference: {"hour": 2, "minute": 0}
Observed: {"hour": 10, "minute": 33}
